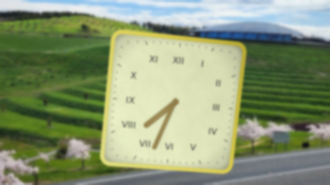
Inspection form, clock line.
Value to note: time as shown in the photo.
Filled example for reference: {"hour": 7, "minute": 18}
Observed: {"hour": 7, "minute": 33}
